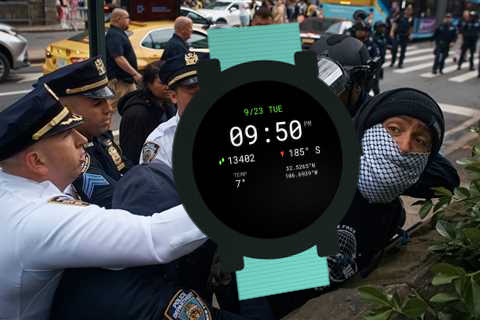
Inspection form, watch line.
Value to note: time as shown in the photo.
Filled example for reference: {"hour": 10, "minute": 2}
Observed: {"hour": 9, "minute": 50}
